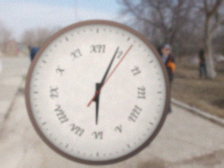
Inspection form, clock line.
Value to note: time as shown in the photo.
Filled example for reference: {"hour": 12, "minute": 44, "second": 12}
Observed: {"hour": 6, "minute": 4, "second": 6}
